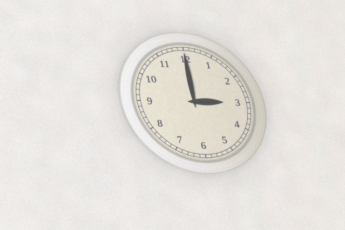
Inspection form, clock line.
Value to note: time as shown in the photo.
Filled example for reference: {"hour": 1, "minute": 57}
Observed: {"hour": 3, "minute": 0}
